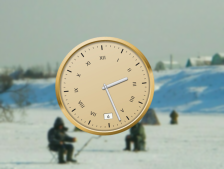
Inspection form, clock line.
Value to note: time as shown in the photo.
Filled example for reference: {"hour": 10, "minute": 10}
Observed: {"hour": 2, "minute": 27}
